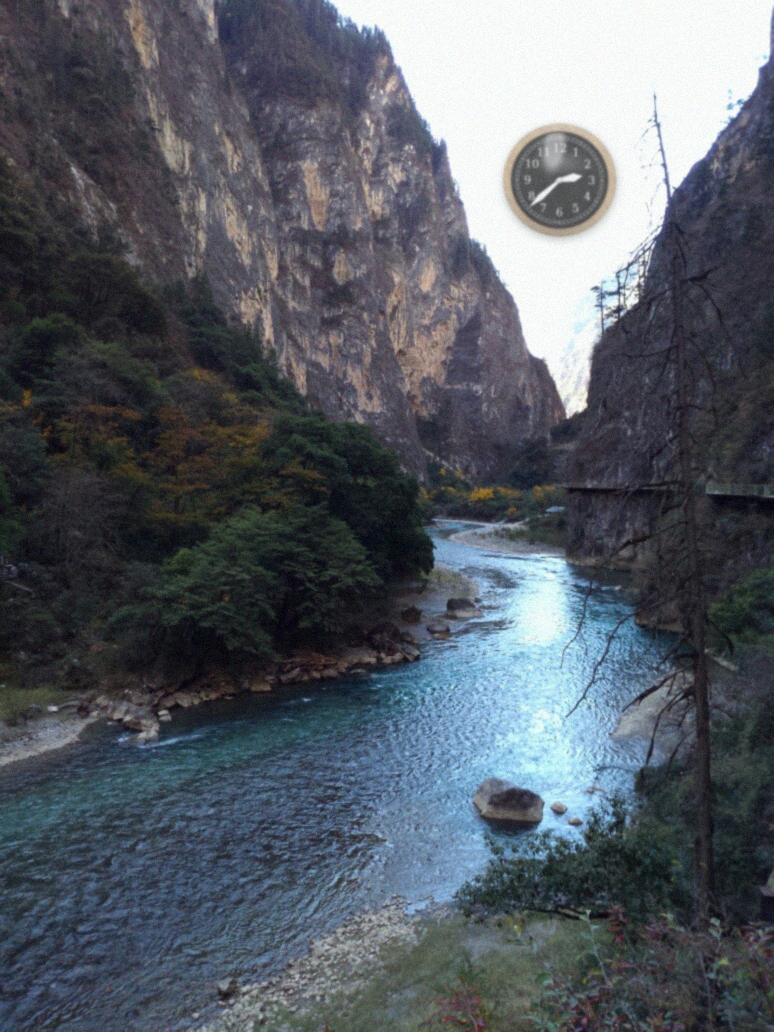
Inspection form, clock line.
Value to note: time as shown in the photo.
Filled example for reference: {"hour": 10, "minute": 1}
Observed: {"hour": 2, "minute": 38}
